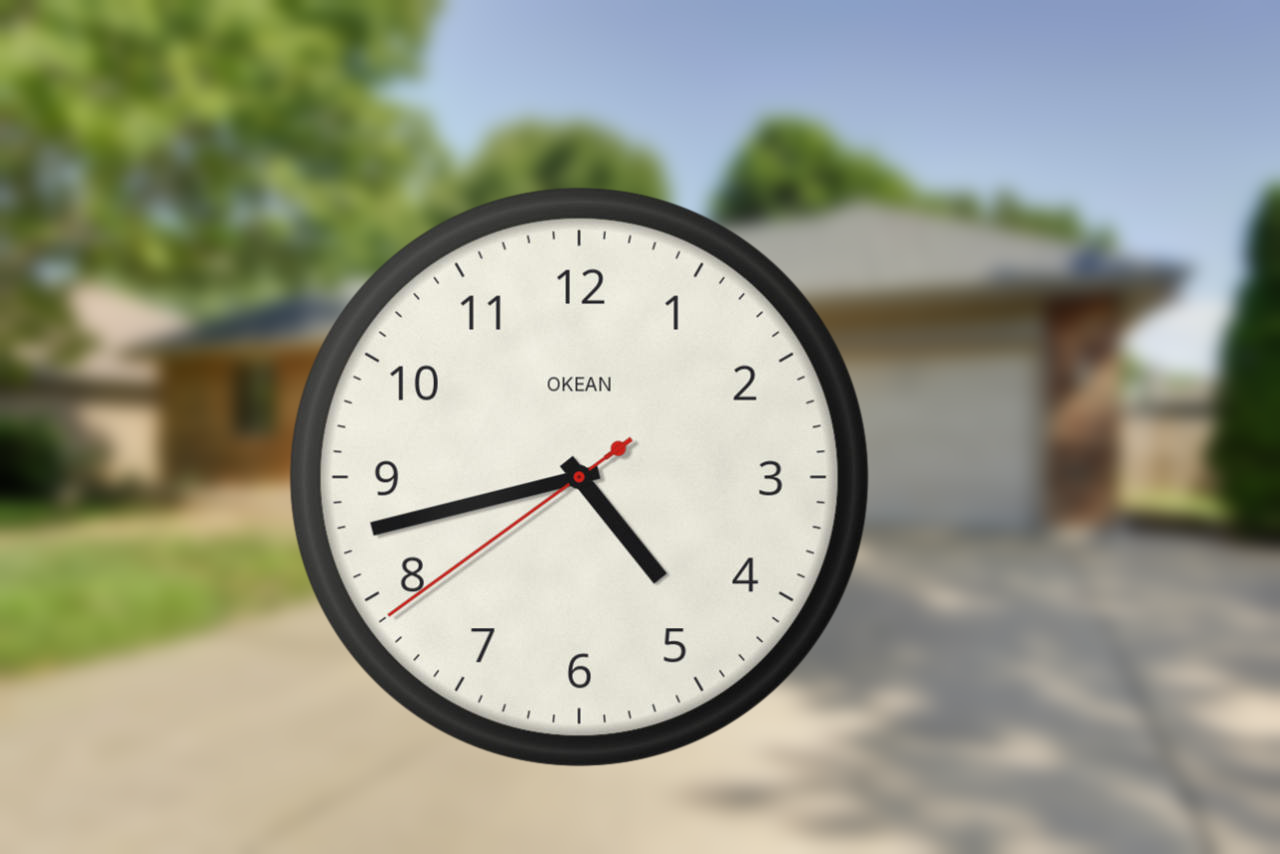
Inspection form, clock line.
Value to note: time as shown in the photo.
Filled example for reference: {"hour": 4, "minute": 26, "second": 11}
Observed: {"hour": 4, "minute": 42, "second": 39}
